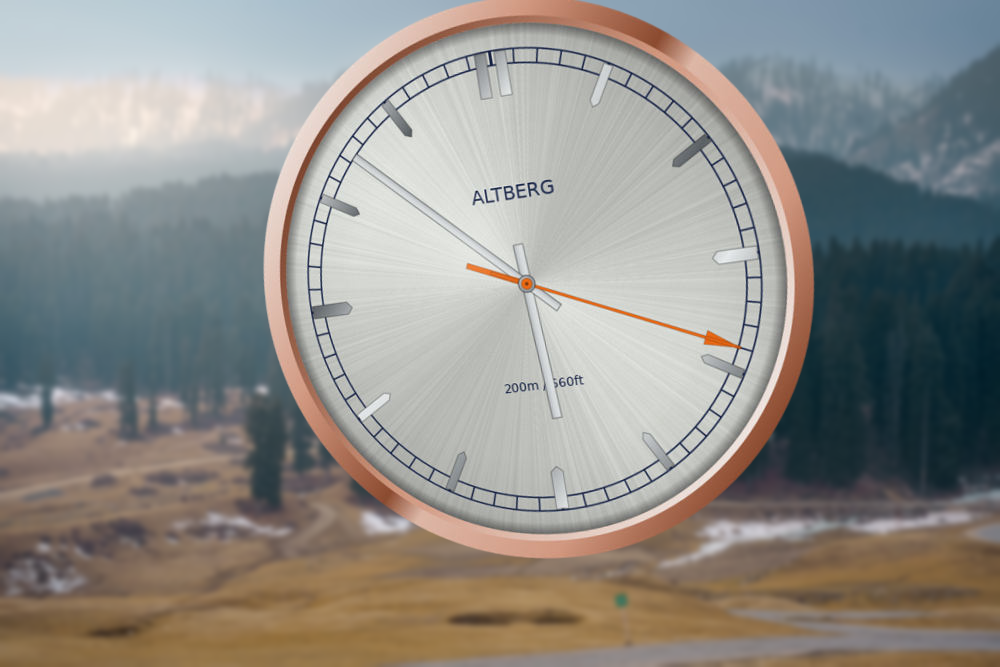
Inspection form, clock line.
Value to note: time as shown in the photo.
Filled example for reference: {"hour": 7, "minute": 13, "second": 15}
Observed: {"hour": 5, "minute": 52, "second": 19}
